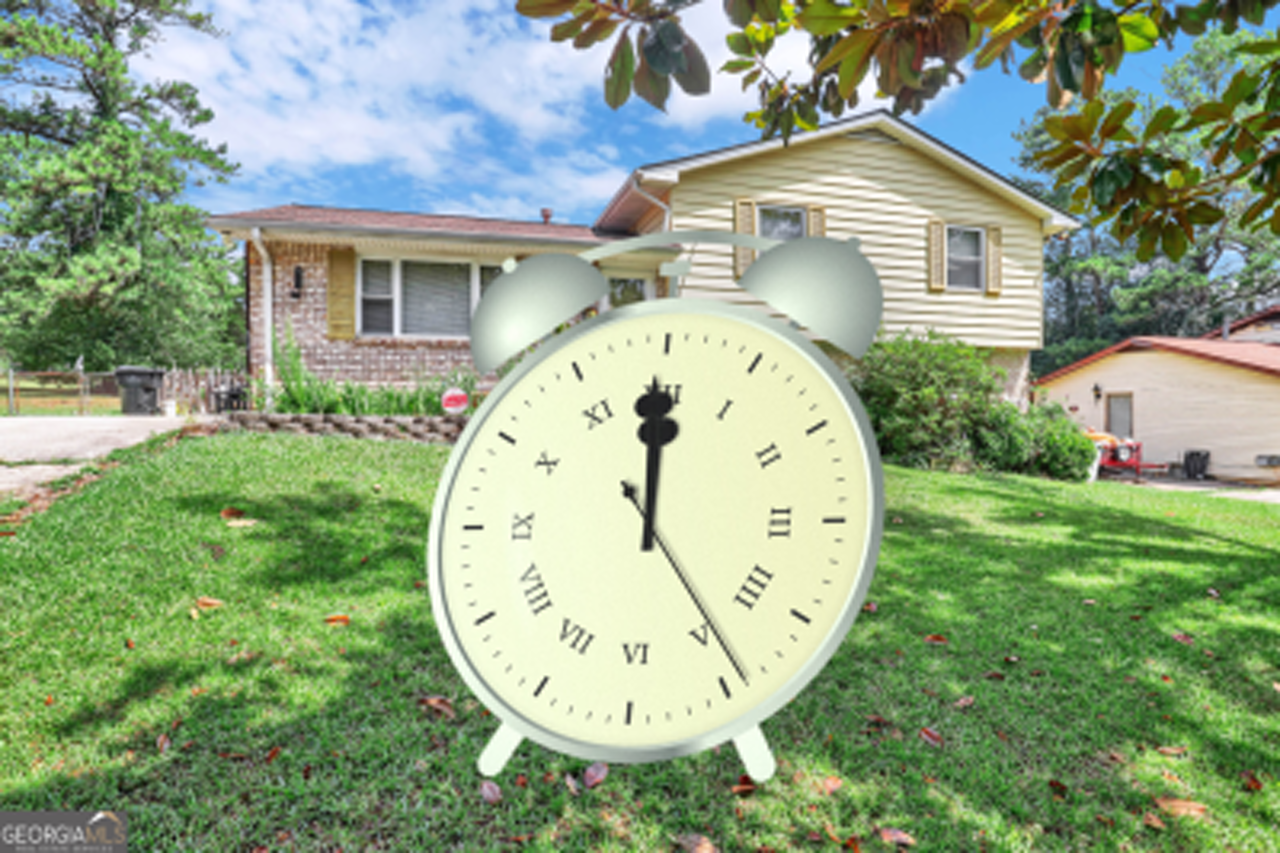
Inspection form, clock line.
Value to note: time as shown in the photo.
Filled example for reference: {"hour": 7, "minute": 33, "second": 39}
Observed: {"hour": 11, "minute": 59, "second": 24}
